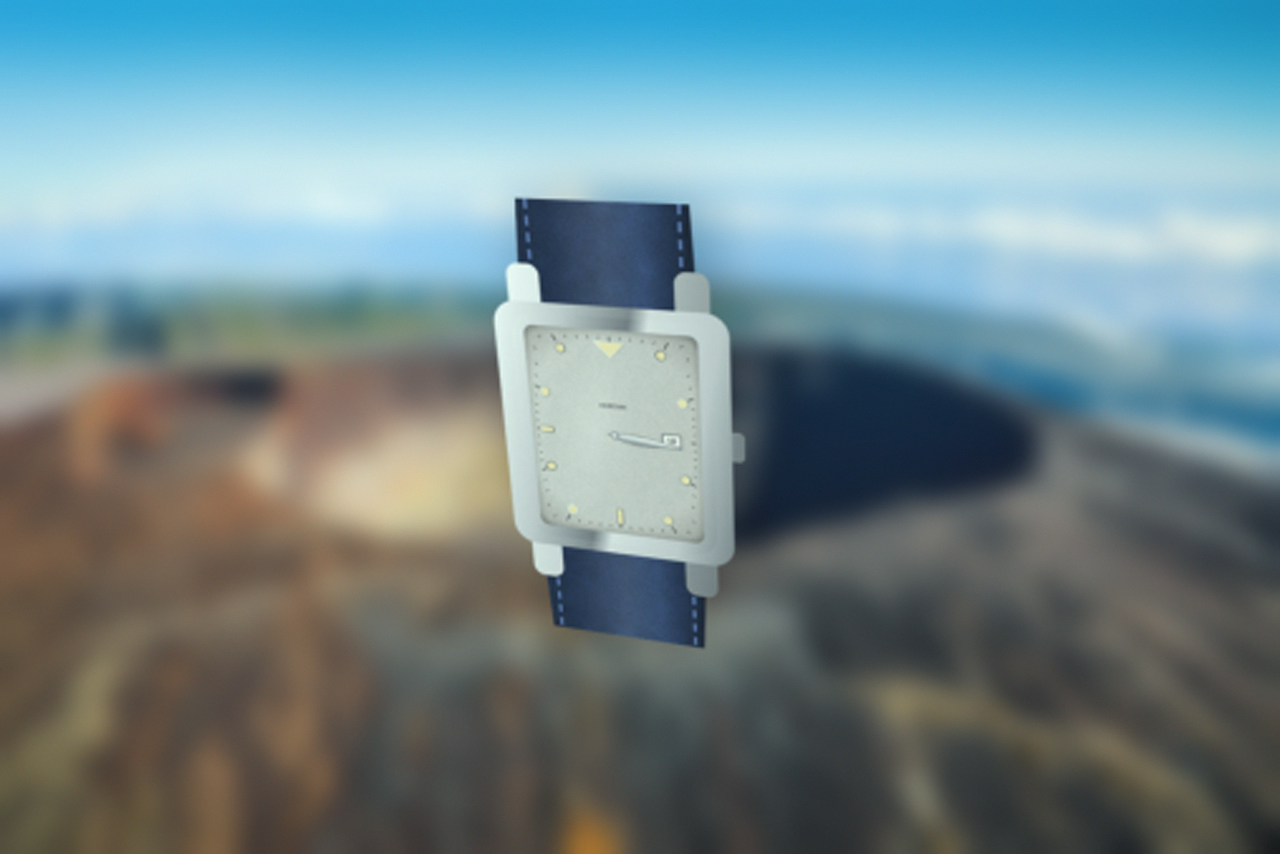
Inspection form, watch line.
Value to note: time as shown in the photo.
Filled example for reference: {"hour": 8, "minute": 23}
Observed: {"hour": 3, "minute": 16}
